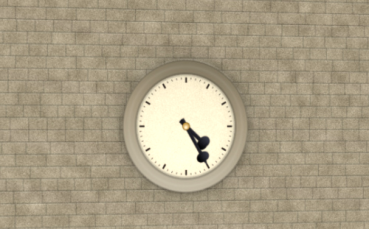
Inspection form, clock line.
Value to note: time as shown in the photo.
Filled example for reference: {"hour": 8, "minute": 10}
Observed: {"hour": 4, "minute": 25}
